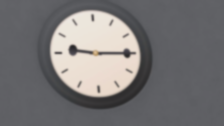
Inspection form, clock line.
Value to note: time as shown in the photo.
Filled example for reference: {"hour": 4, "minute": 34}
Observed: {"hour": 9, "minute": 15}
